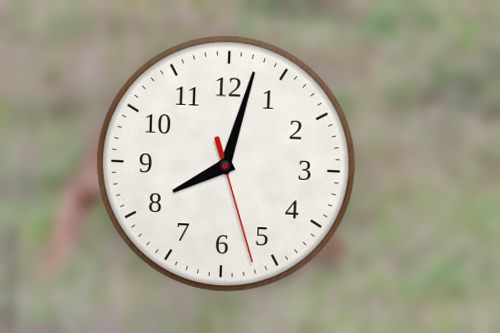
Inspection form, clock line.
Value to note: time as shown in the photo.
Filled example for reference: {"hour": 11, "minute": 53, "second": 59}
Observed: {"hour": 8, "minute": 2, "second": 27}
